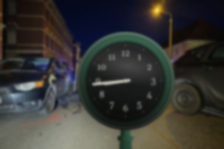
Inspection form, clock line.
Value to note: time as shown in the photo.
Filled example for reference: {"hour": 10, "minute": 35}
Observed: {"hour": 8, "minute": 44}
